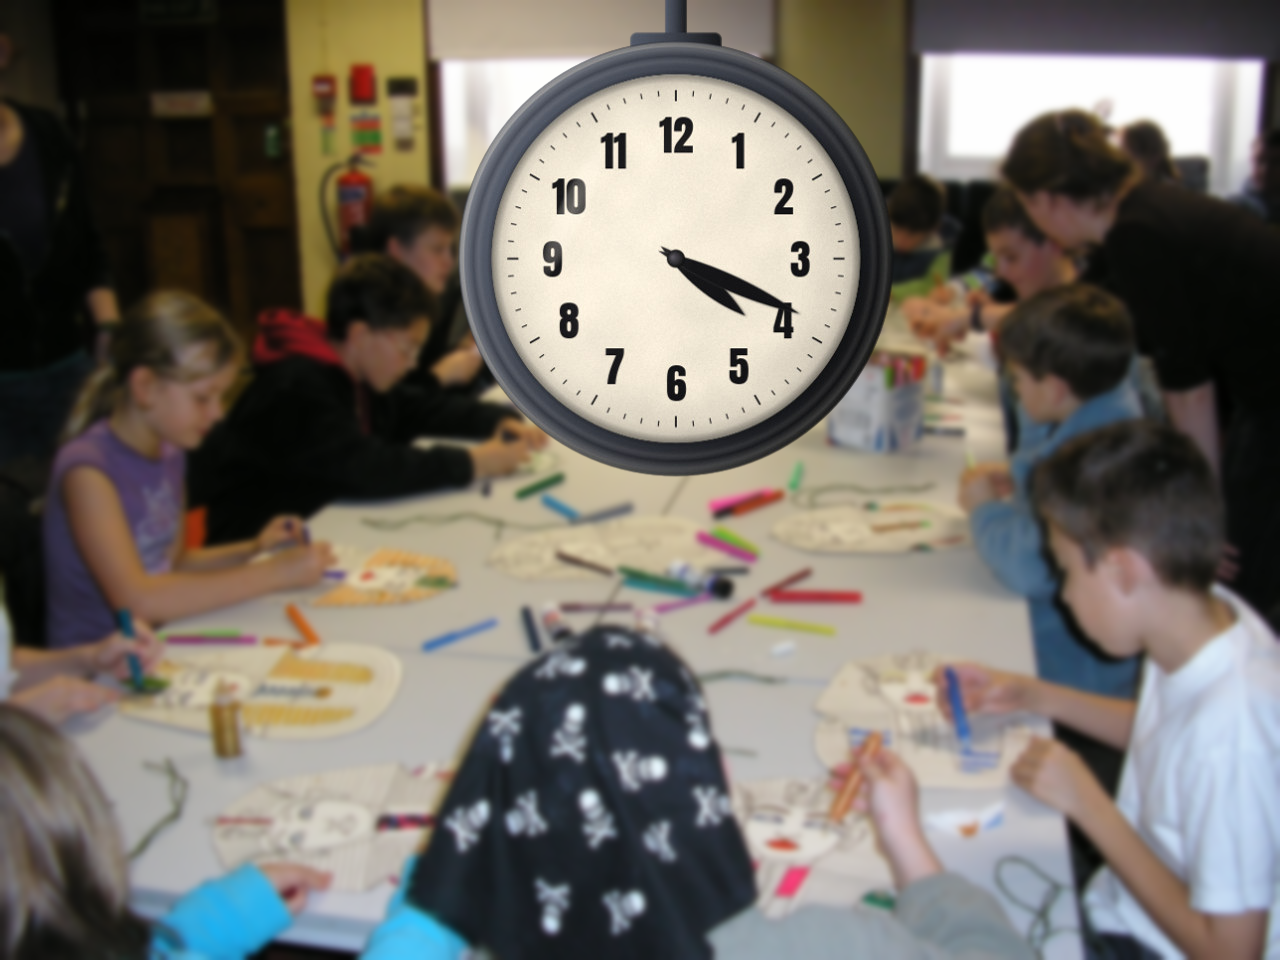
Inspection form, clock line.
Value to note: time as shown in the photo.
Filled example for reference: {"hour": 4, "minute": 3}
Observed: {"hour": 4, "minute": 19}
